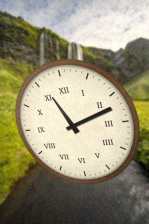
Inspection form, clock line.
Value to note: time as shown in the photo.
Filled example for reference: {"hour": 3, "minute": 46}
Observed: {"hour": 11, "minute": 12}
